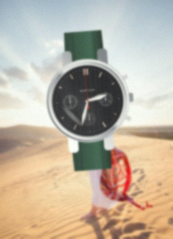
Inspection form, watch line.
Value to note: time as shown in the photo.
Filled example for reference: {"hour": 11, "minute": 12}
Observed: {"hour": 2, "minute": 33}
